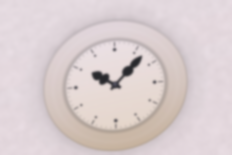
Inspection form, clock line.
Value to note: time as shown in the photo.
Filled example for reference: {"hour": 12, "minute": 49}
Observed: {"hour": 10, "minute": 7}
